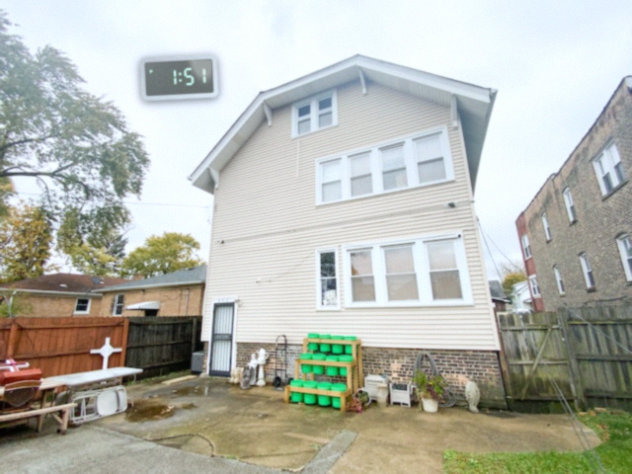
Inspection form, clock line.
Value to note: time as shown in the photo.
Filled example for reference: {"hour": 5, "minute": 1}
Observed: {"hour": 1, "minute": 51}
